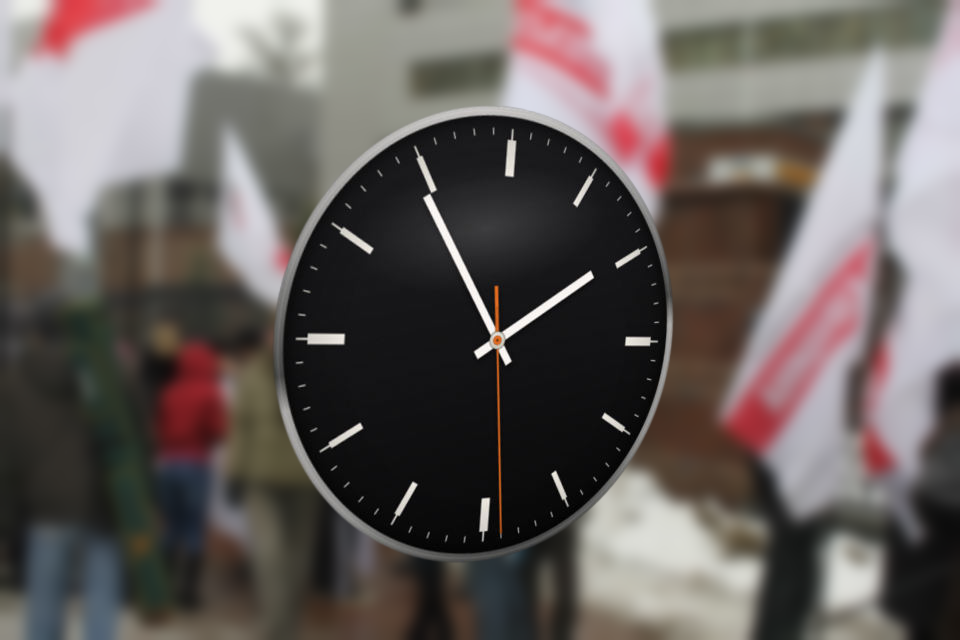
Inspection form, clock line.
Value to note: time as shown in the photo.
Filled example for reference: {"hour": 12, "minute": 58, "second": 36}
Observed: {"hour": 1, "minute": 54, "second": 29}
